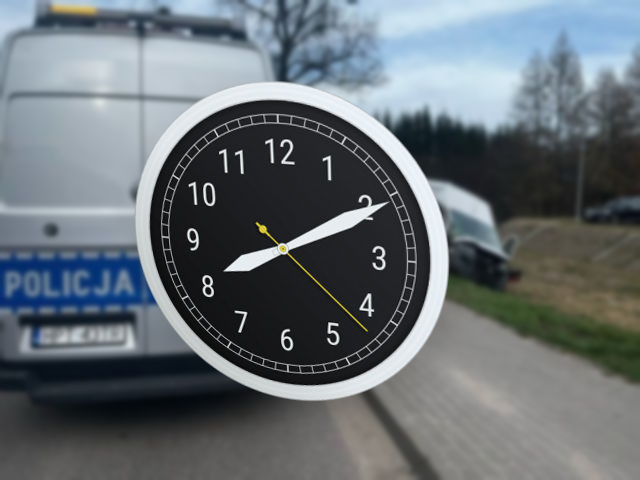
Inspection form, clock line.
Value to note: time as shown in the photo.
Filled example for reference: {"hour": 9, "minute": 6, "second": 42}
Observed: {"hour": 8, "minute": 10, "second": 22}
